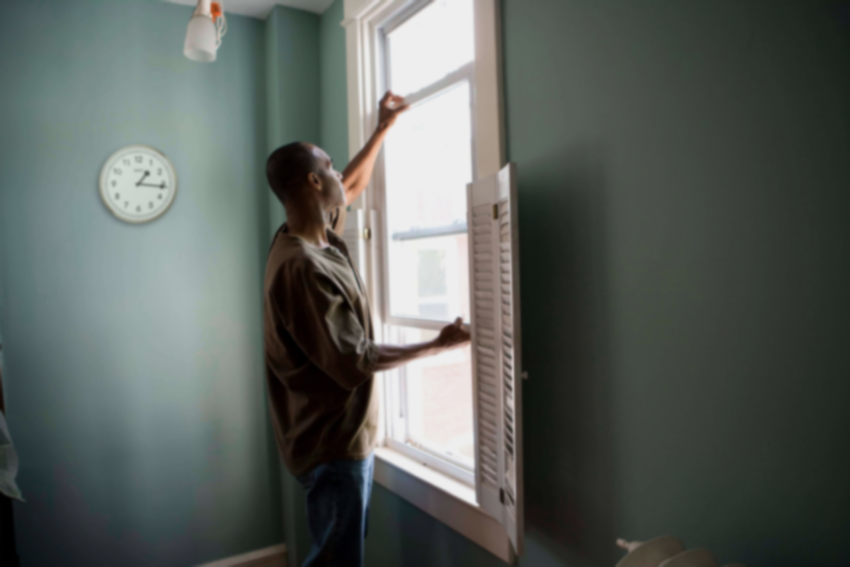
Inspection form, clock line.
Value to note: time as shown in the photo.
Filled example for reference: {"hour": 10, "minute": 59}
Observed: {"hour": 1, "minute": 16}
